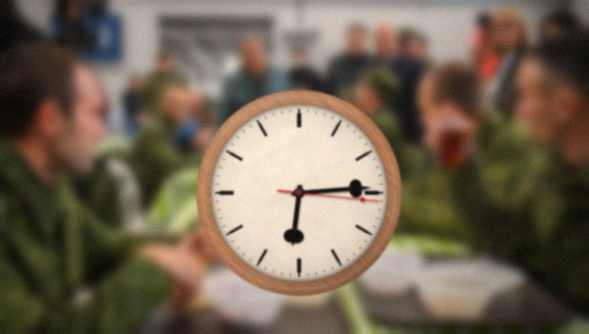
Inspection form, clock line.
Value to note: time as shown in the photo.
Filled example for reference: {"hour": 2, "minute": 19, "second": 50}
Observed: {"hour": 6, "minute": 14, "second": 16}
